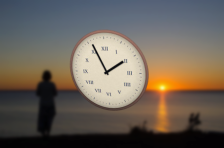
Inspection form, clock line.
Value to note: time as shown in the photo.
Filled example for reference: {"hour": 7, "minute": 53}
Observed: {"hour": 1, "minute": 56}
